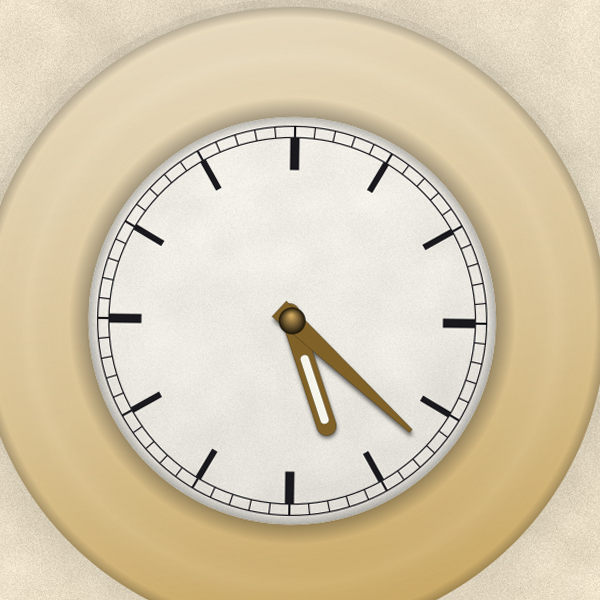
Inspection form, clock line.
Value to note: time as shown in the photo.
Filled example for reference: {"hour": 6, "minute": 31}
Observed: {"hour": 5, "minute": 22}
